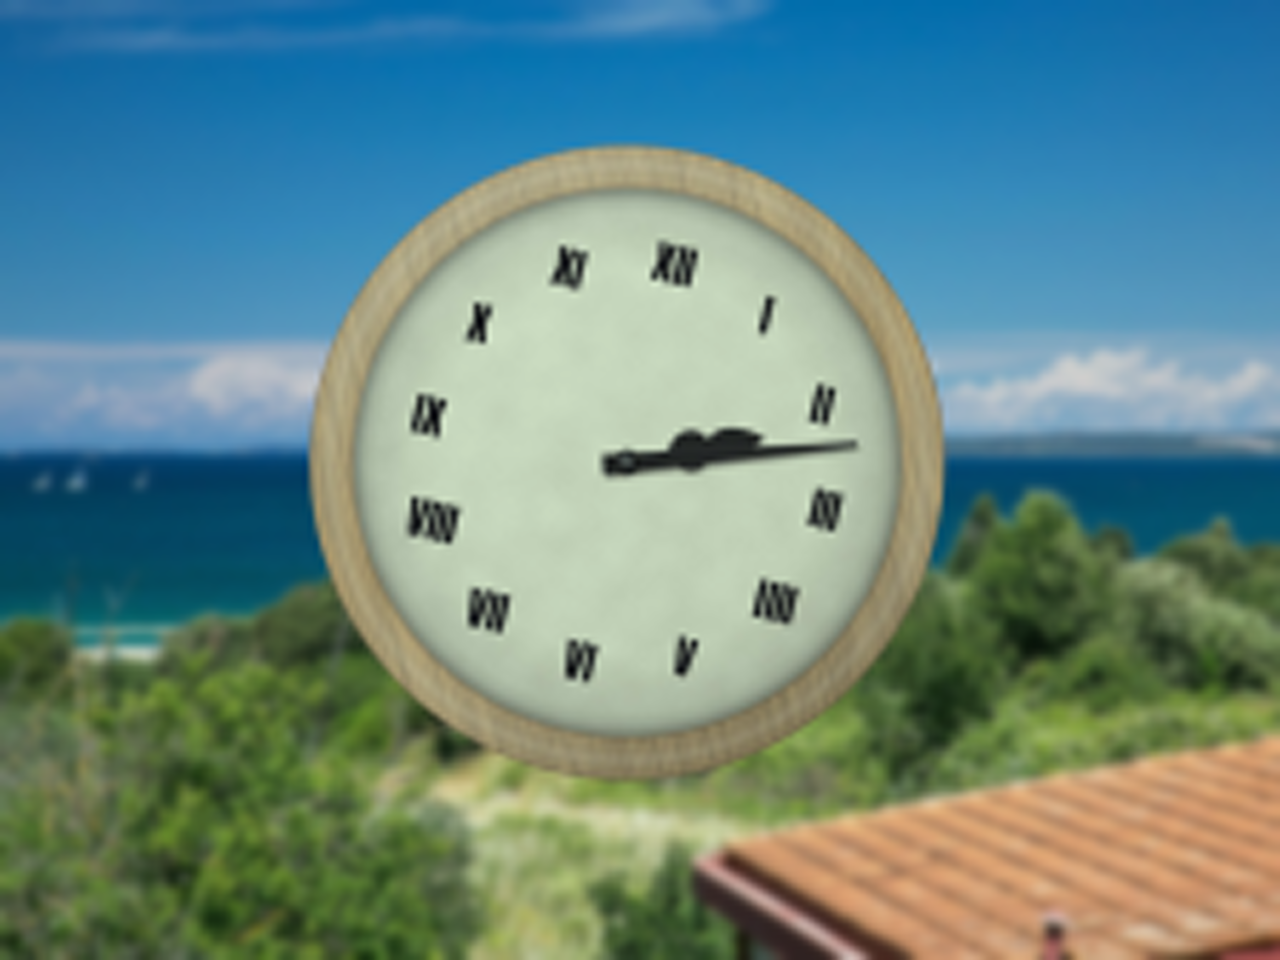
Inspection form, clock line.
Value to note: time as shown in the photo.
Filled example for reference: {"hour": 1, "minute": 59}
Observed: {"hour": 2, "minute": 12}
